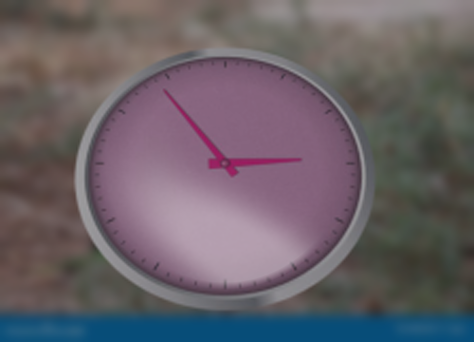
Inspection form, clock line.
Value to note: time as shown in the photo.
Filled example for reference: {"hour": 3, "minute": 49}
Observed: {"hour": 2, "minute": 54}
